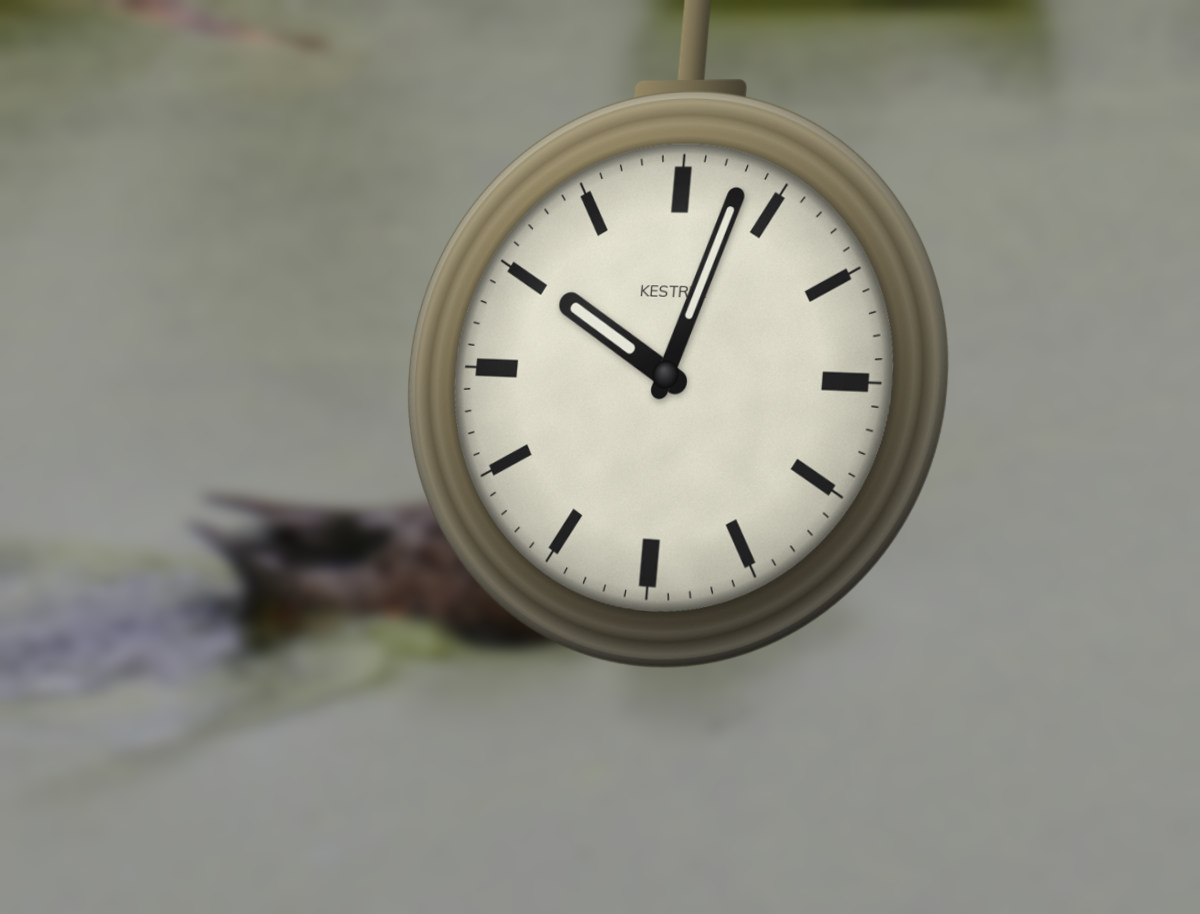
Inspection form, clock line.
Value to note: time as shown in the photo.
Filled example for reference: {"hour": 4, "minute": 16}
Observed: {"hour": 10, "minute": 3}
